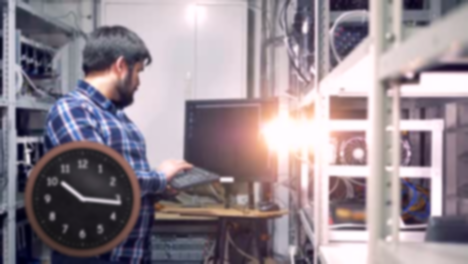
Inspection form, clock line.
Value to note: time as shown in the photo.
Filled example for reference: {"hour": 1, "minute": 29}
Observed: {"hour": 10, "minute": 16}
